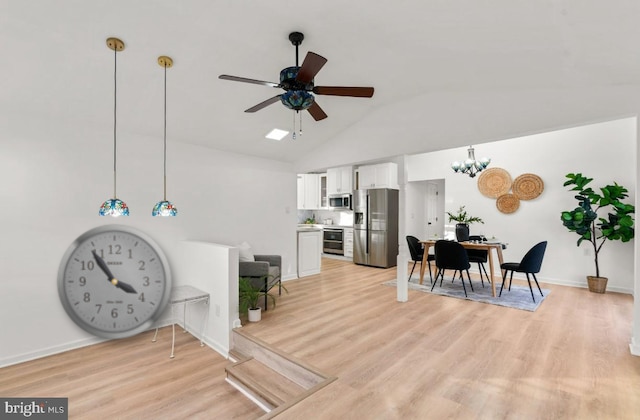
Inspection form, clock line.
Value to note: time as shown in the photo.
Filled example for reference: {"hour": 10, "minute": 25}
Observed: {"hour": 3, "minute": 54}
